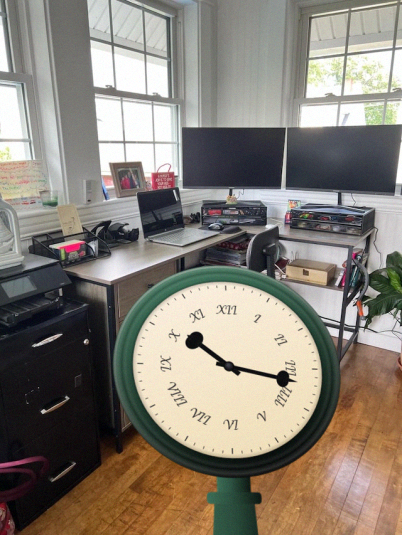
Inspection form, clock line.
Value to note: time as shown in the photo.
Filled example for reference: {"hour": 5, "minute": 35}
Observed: {"hour": 10, "minute": 17}
